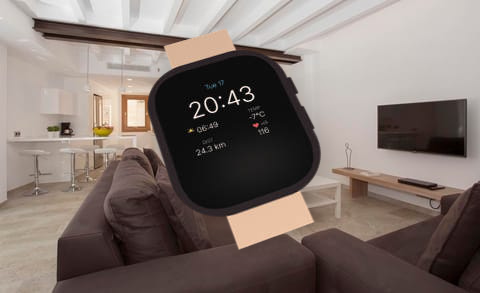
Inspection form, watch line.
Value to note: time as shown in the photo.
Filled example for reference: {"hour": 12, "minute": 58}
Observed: {"hour": 20, "minute": 43}
